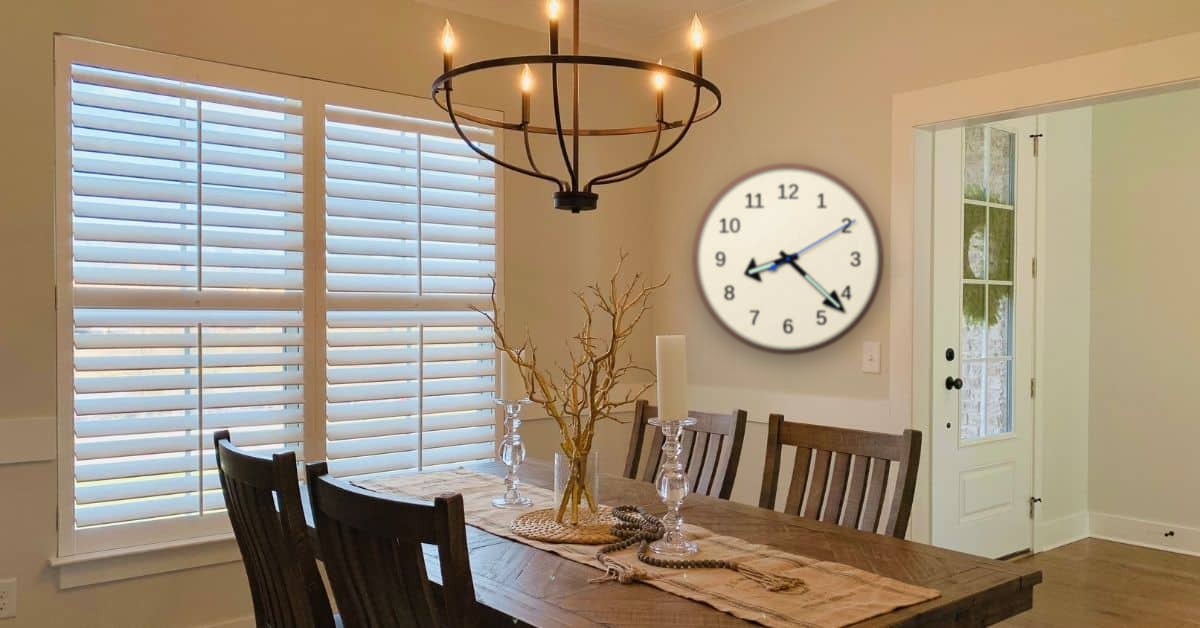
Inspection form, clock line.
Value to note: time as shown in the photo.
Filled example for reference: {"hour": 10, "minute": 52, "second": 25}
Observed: {"hour": 8, "minute": 22, "second": 10}
